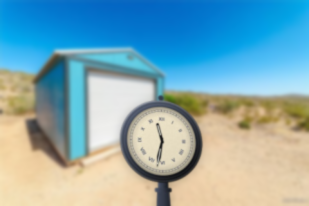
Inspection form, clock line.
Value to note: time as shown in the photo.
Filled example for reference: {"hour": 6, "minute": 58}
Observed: {"hour": 11, "minute": 32}
